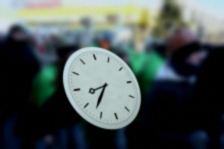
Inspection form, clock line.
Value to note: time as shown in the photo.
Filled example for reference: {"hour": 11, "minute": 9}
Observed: {"hour": 8, "minute": 37}
